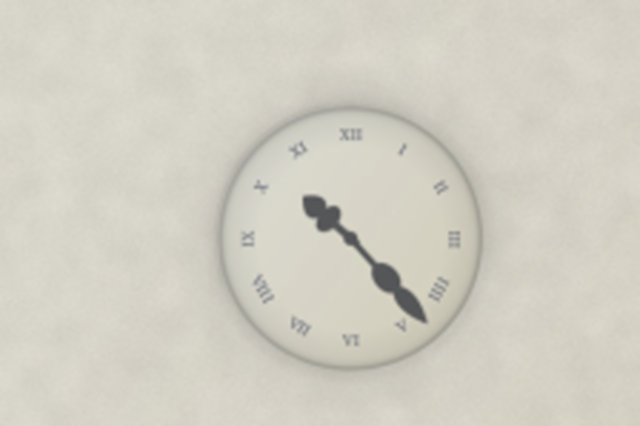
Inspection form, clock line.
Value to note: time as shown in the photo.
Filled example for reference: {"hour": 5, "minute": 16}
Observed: {"hour": 10, "minute": 23}
